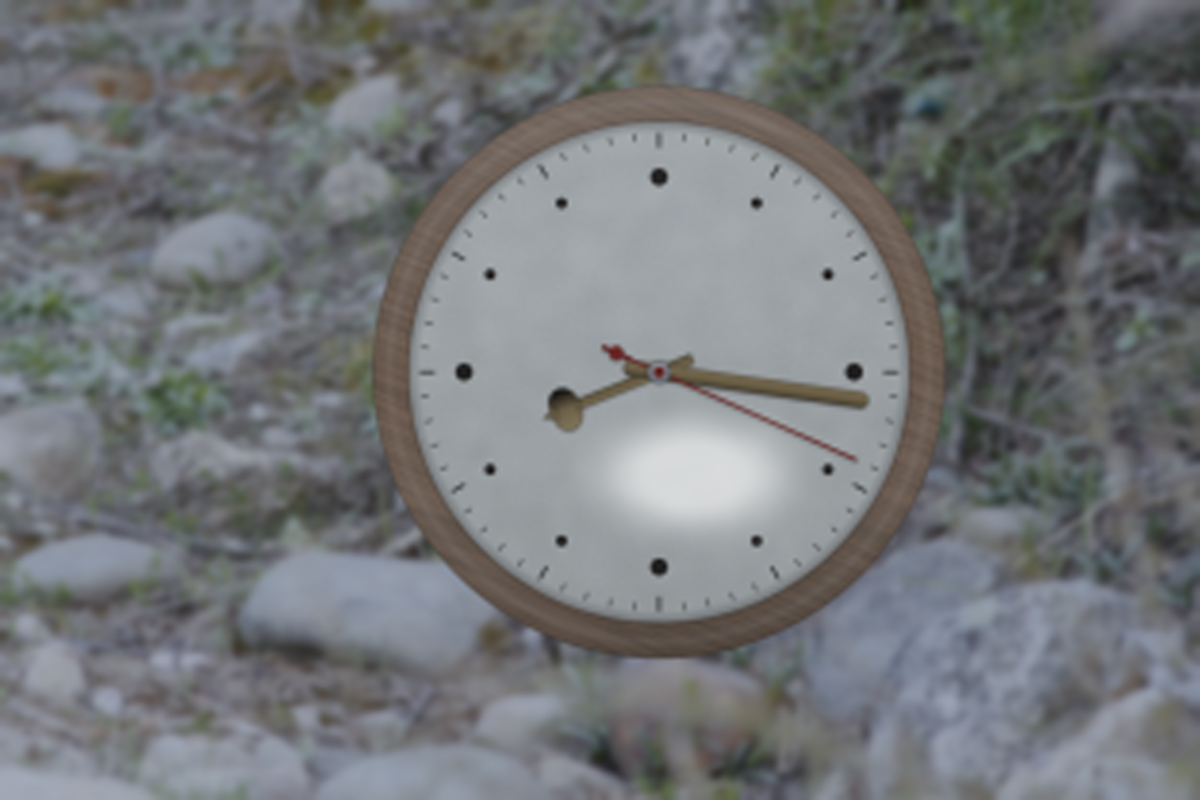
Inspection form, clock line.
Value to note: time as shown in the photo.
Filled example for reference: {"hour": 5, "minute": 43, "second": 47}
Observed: {"hour": 8, "minute": 16, "second": 19}
